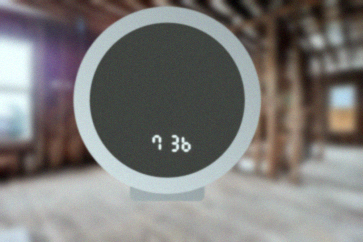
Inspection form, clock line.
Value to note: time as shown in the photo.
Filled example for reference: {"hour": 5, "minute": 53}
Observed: {"hour": 7, "minute": 36}
